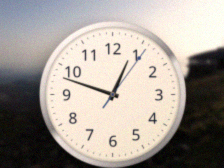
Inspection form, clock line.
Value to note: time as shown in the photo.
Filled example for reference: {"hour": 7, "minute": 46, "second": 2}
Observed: {"hour": 12, "minute": 48, "second": 6}
